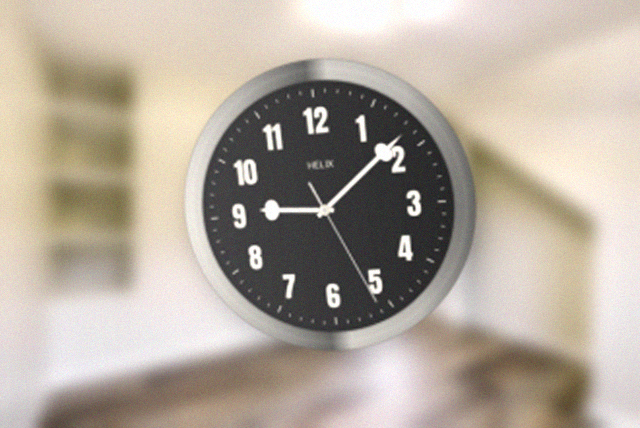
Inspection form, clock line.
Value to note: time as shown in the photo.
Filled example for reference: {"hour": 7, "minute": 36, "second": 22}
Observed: {"hour": 9, "minute": 8, "second": 26}
